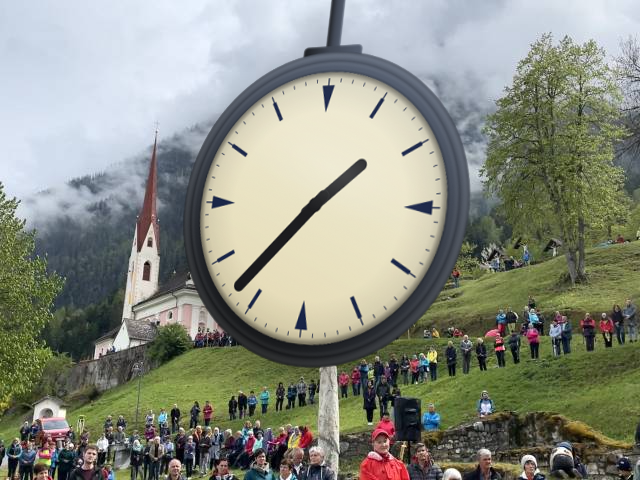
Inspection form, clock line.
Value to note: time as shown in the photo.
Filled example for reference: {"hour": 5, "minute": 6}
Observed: {"hour": 1, "minute": 37}
